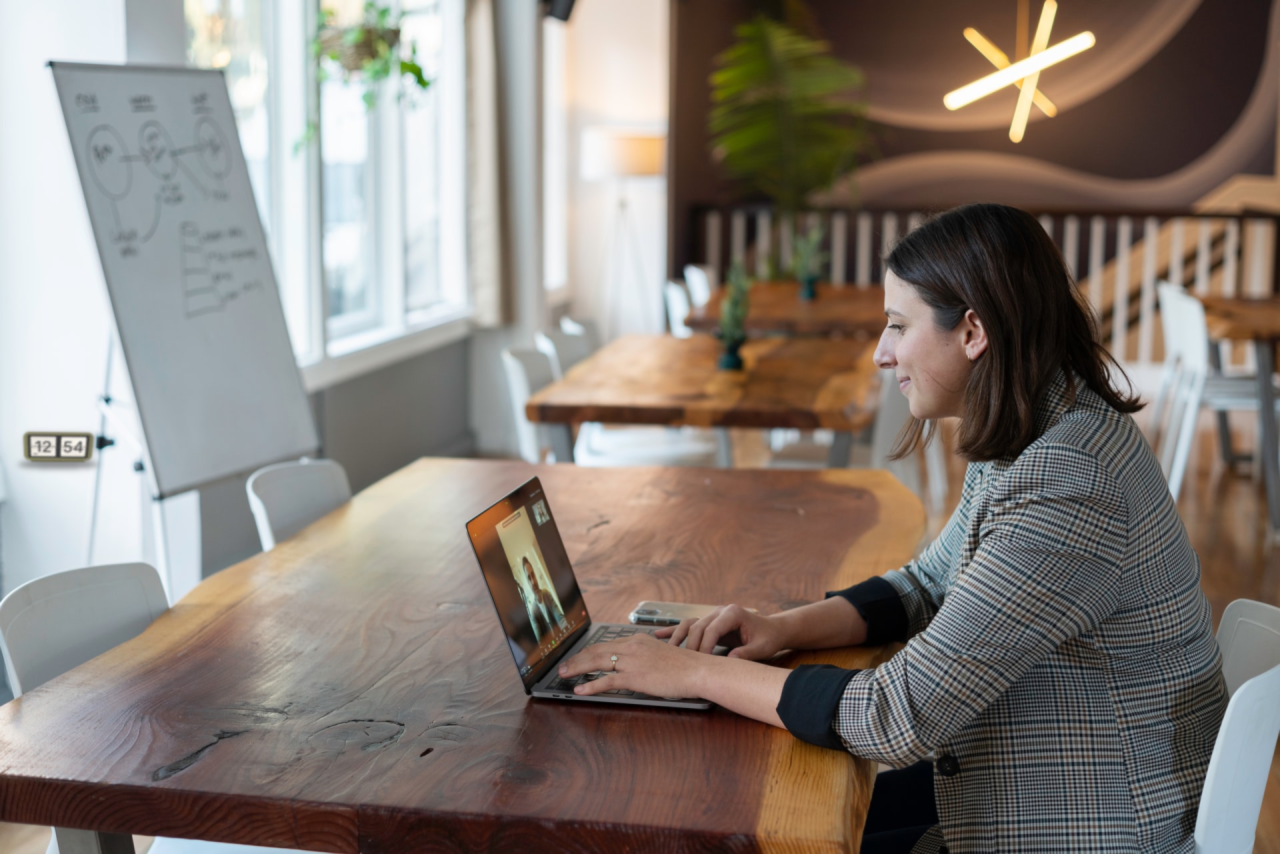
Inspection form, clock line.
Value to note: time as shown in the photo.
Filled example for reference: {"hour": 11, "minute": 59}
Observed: {"hour": 12, "minute": 54}
